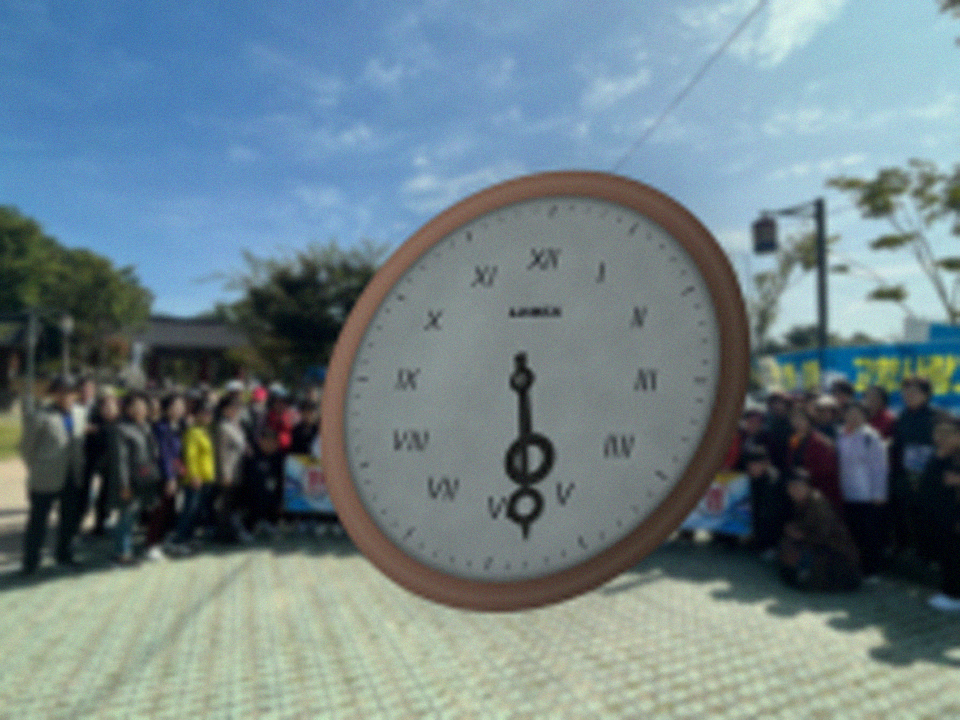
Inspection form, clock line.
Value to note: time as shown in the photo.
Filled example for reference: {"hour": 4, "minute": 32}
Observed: {"hour": 5, "minute": 28}
